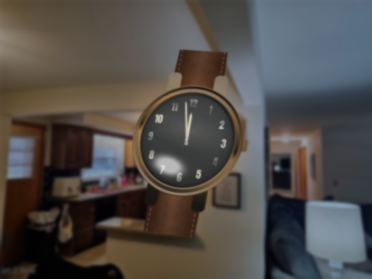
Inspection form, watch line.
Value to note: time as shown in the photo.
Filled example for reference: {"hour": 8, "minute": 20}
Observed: {"hour": 11, "minute": 58}
